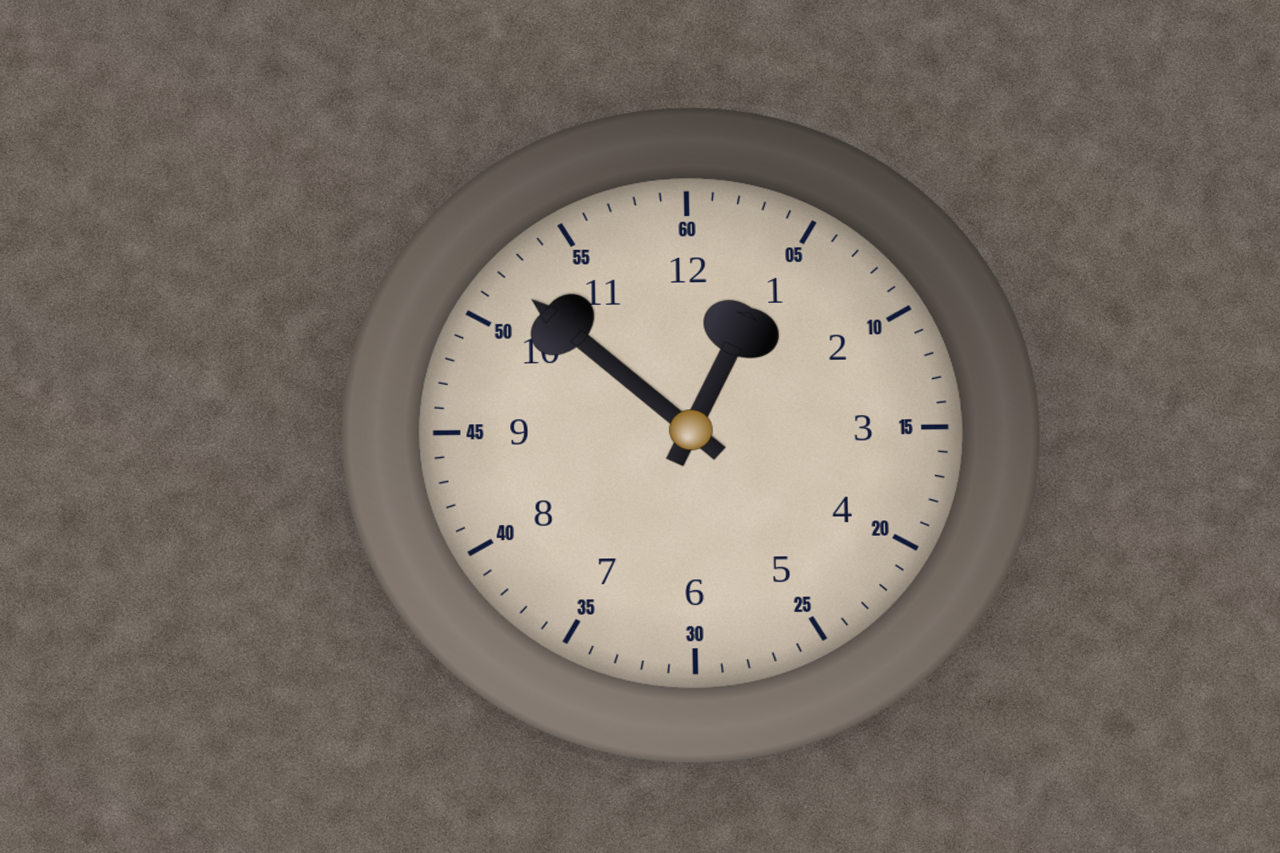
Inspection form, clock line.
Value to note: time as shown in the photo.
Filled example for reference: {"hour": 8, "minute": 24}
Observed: {"hour": 12, "minute": 52}
